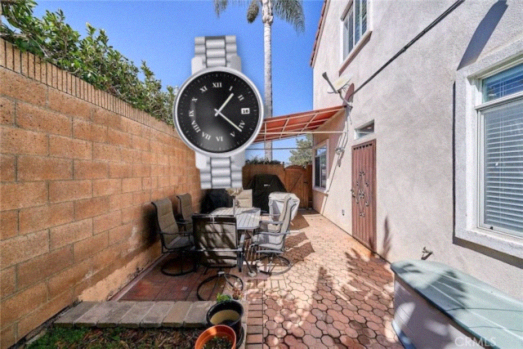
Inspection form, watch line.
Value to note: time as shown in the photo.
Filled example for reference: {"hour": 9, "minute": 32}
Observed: {"hour": 1, "minute": 22}
